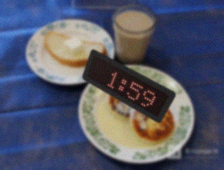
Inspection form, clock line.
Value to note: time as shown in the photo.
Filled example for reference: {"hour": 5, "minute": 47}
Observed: {"hour": 1, "minute": 59}
